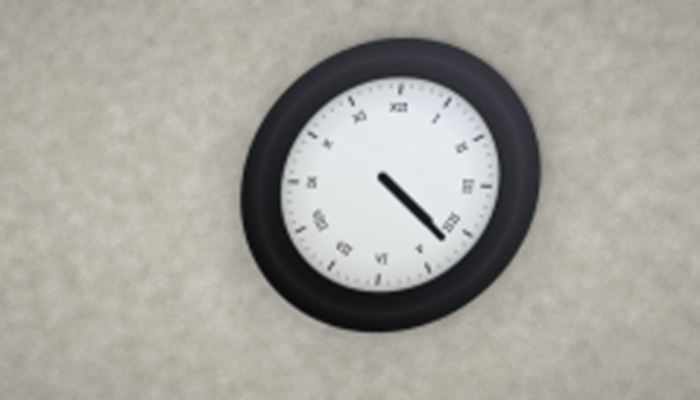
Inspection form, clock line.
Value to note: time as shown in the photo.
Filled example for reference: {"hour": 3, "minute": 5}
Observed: {"hour": 4, "minute": 22}
